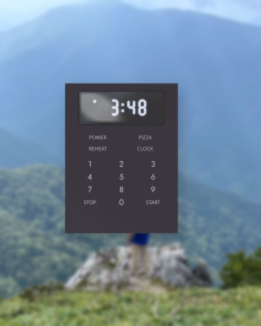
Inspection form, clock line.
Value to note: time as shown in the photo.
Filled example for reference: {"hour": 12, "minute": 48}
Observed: {"hour": 3, "minute": 48}
